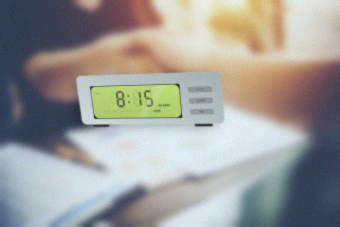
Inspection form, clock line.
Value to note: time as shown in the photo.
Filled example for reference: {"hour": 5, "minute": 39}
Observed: {"hour": 8, "minute": 15}
